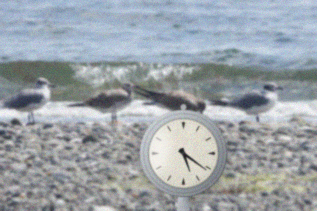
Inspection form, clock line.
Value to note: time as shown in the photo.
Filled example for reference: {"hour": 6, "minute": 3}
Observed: {"hour": 5, "minute": 21}
